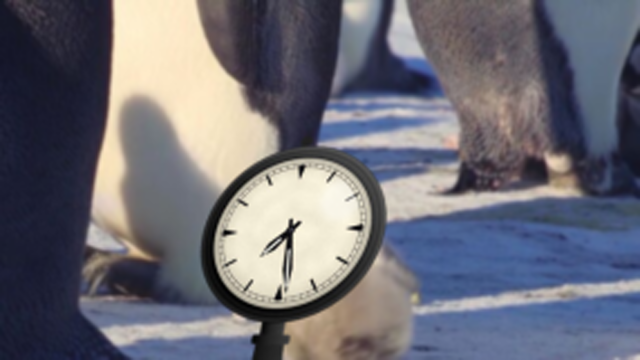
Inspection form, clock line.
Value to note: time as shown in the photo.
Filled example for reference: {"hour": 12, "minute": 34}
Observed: {"hour": 7, "minute": 29}
